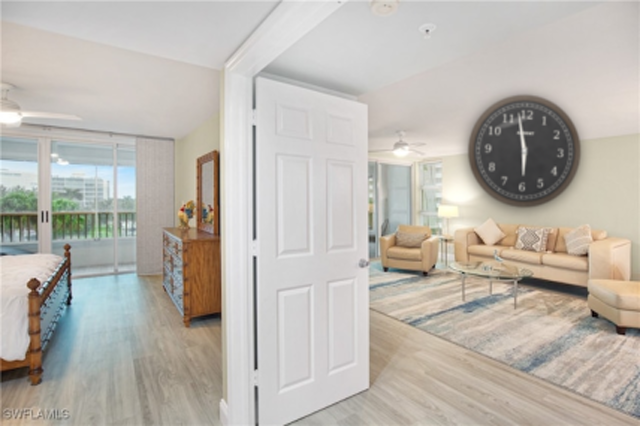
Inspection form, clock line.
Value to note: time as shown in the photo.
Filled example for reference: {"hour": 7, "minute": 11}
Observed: {"hour": 5, "minute": 58}
